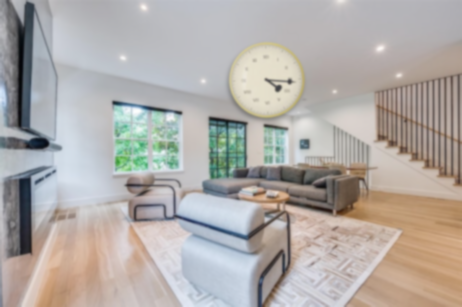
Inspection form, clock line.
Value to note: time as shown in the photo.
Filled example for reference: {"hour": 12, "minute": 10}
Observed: {"hour": 4, "minute": 16}
